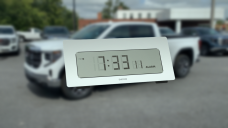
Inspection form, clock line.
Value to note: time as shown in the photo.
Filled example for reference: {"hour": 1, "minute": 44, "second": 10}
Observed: {"hour": 7, "minute": 33, "second": 11}
